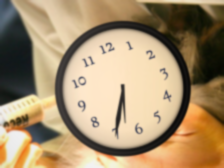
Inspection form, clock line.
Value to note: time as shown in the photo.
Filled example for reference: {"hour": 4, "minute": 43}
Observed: {"hour": 6, "minute": 35}
